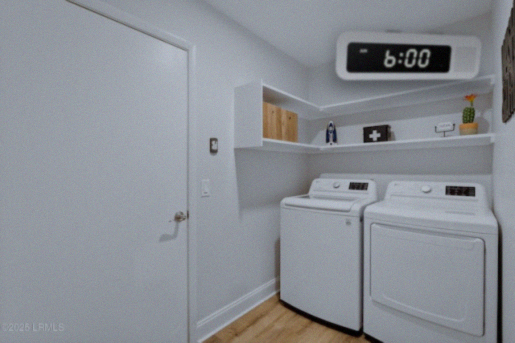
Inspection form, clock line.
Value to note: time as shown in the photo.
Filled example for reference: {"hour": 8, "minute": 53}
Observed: {"hour": 6, "minute": 0}
